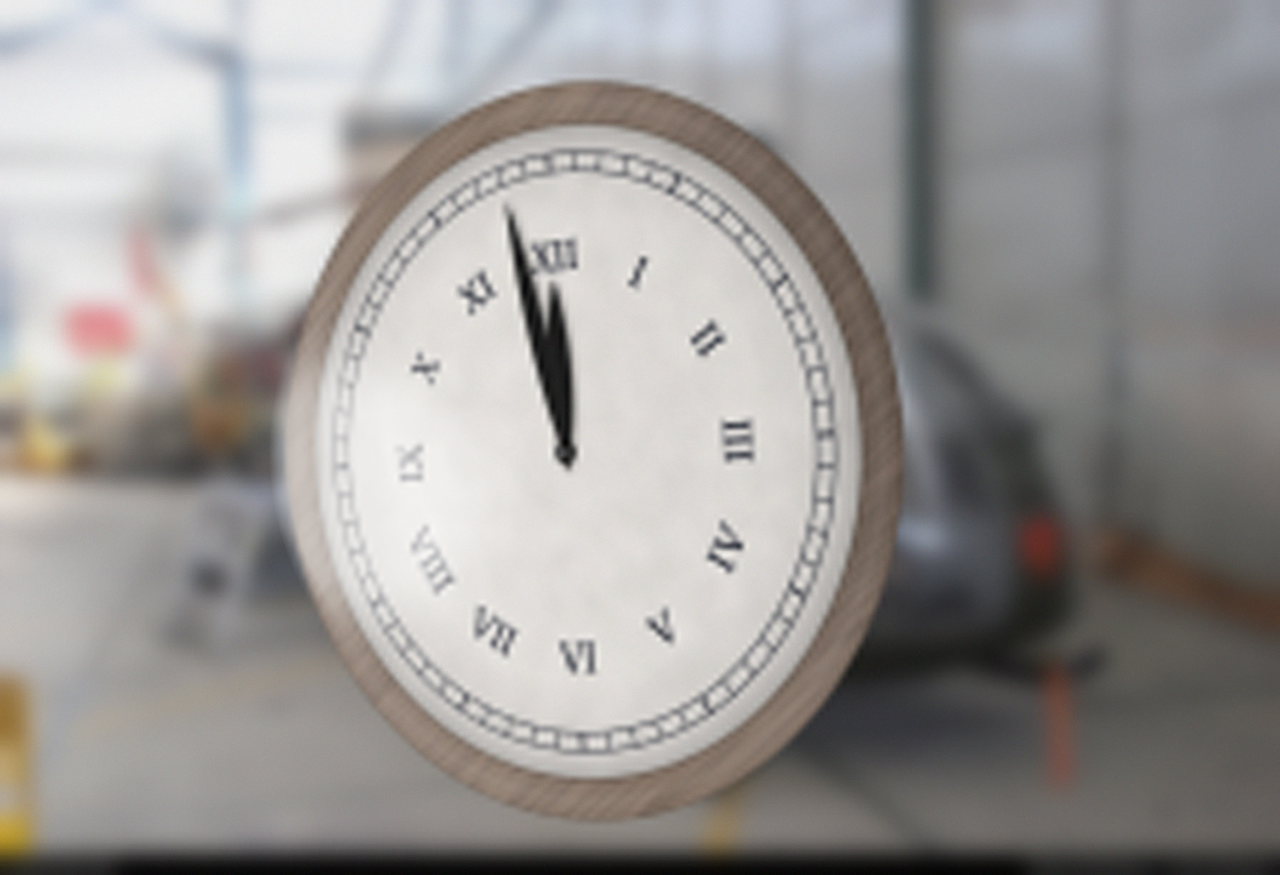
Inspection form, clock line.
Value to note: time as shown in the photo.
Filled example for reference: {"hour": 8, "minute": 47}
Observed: {"hour": 11, "minute": 58}
